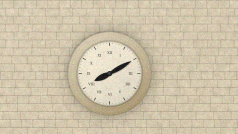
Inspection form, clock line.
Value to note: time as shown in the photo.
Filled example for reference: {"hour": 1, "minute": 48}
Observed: {"hour": 8, "minute": 10}
